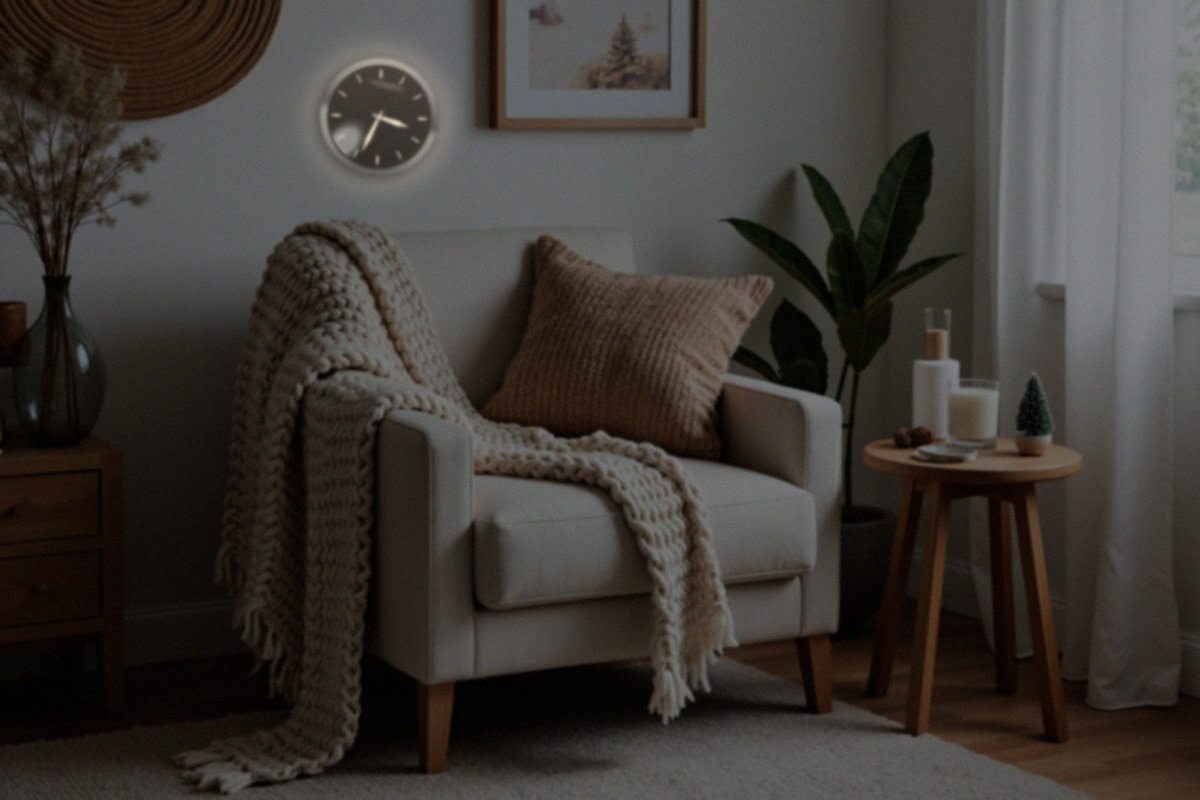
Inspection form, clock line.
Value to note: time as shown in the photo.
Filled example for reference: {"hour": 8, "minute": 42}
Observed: {"hour": 3, "minute": 34}
